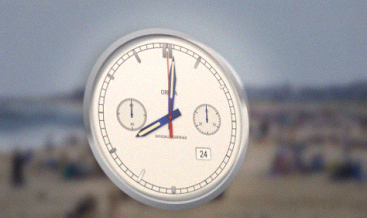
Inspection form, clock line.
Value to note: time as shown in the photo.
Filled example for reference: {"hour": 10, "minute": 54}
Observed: {"hour": 8, "minute": 1}
